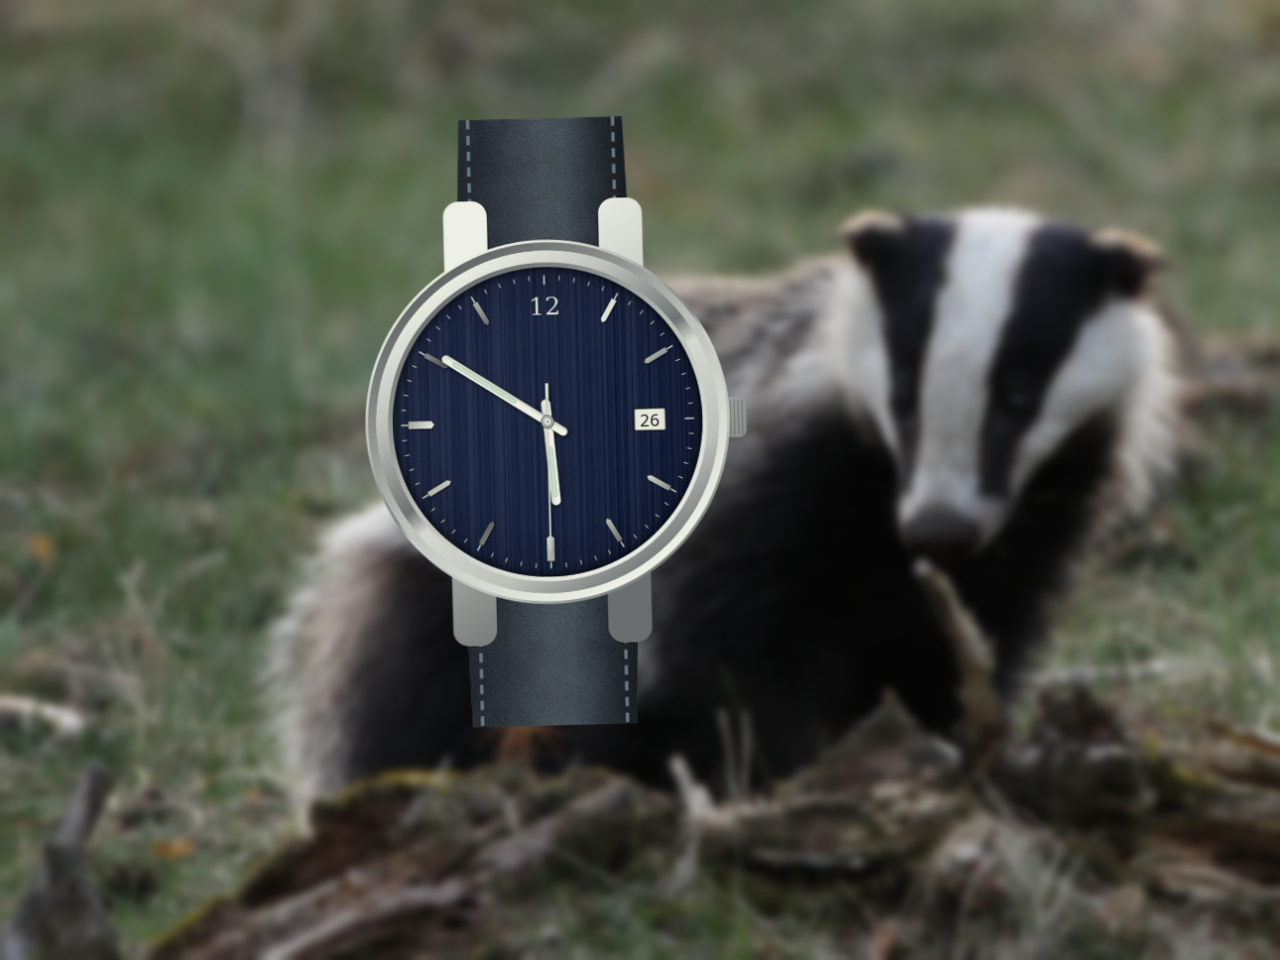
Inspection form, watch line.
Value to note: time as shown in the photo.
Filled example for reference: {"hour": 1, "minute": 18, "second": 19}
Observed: {"hour": 5, "minute": 50, "second": 30}
